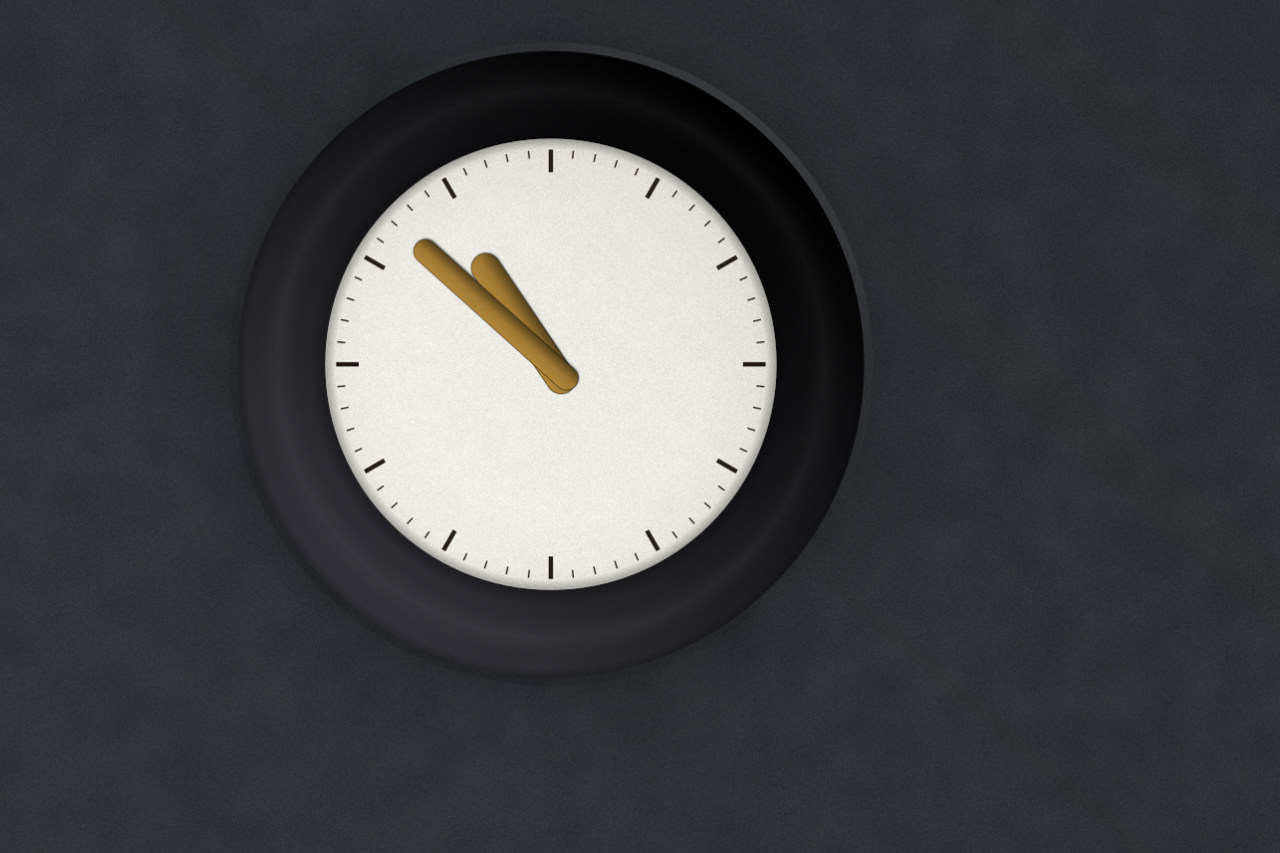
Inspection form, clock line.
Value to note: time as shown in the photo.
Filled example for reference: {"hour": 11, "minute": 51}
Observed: {"hour": 10, "minute": 52}
